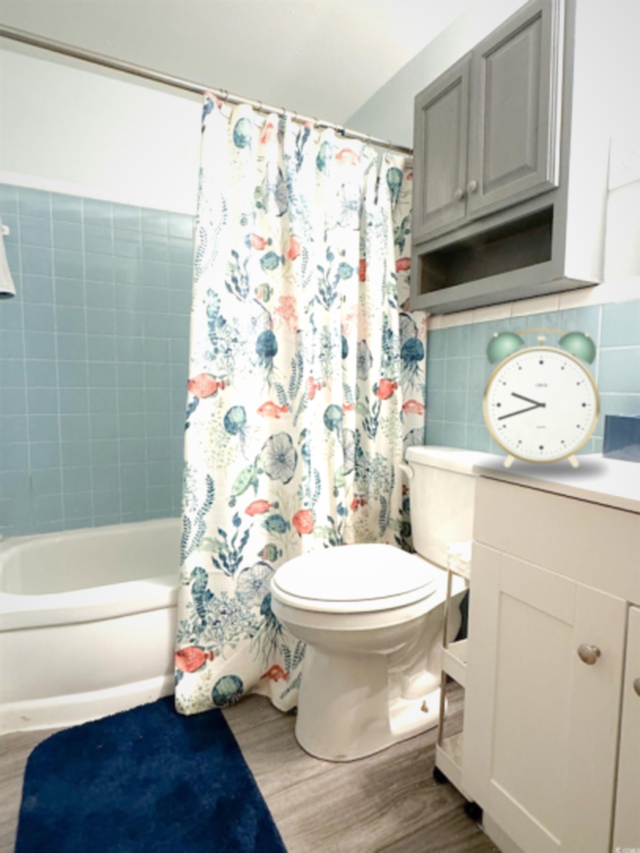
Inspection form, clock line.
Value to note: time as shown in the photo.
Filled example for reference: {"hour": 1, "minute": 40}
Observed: {"hour": 9, "minute": 42}
